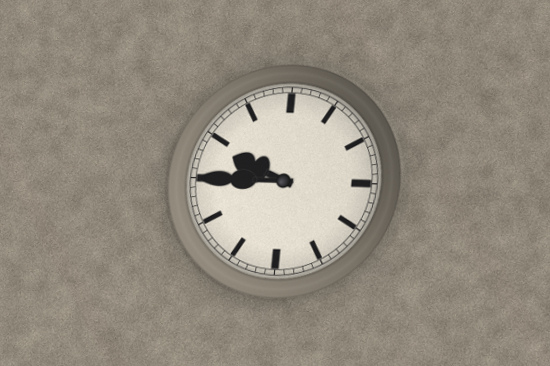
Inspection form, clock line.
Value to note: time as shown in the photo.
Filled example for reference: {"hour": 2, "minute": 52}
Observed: {"hour": 9, "minute": 45}
